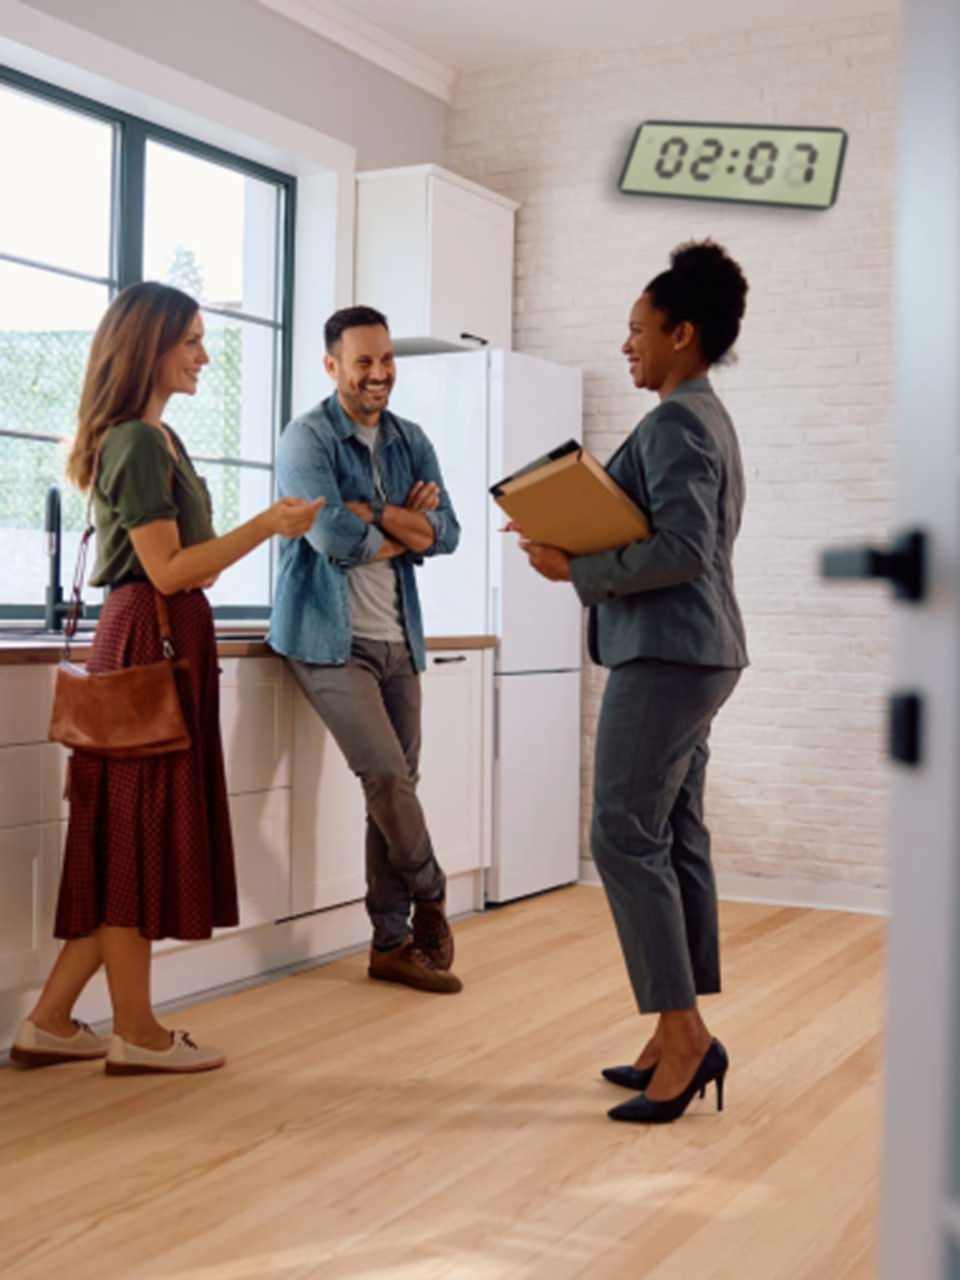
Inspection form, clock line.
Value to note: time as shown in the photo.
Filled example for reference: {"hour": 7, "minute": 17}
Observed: {"hour": 2, "minute": 7}
